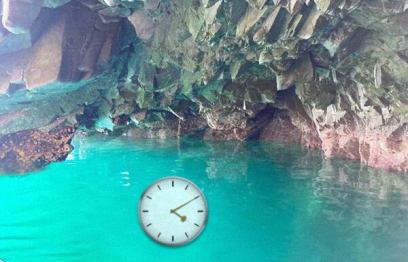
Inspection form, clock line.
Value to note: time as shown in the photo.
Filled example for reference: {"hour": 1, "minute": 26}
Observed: {"hour": 4, "minute": 10}
